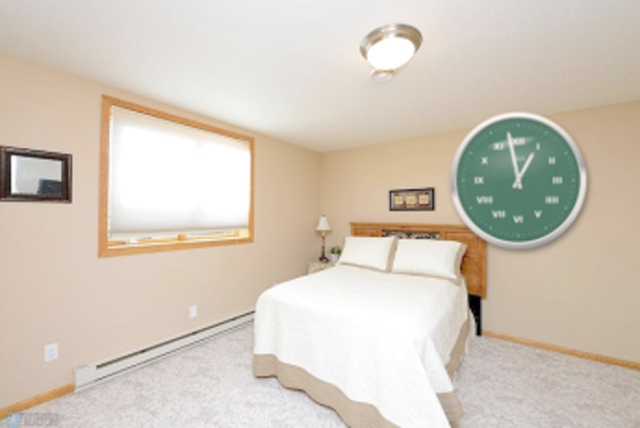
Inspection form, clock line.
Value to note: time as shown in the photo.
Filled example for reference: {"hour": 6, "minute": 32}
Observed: {"hour": 12, "minute": 58}
